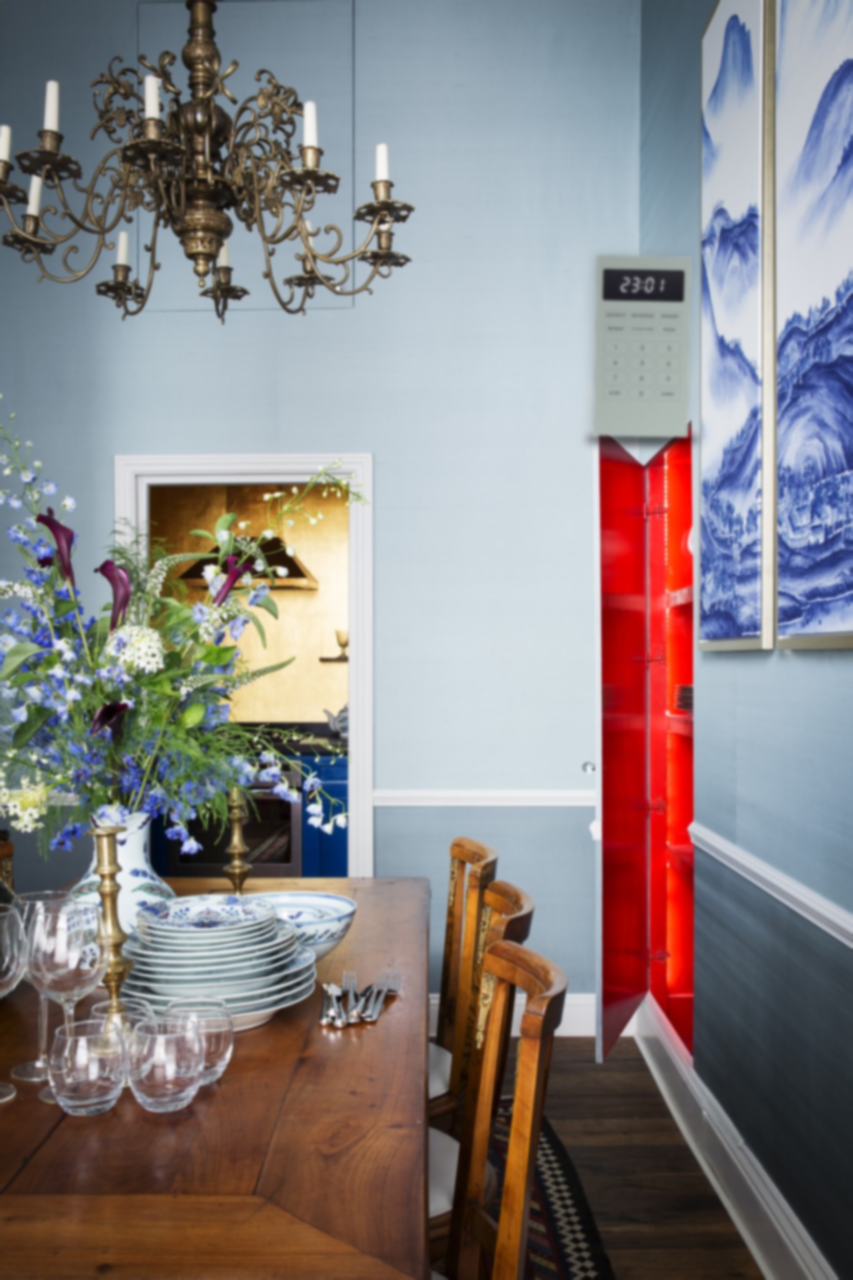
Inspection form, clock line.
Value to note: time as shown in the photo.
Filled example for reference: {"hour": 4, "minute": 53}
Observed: {"hour": 23, "minute": 1}
